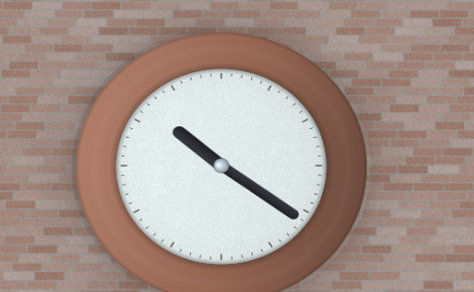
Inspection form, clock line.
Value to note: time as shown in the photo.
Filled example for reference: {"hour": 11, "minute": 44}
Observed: {"hour": 10, "minute": 21}
